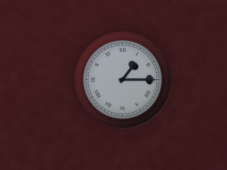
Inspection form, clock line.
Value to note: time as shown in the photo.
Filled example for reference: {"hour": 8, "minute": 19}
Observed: {"hour": 1, "minute": 15}
